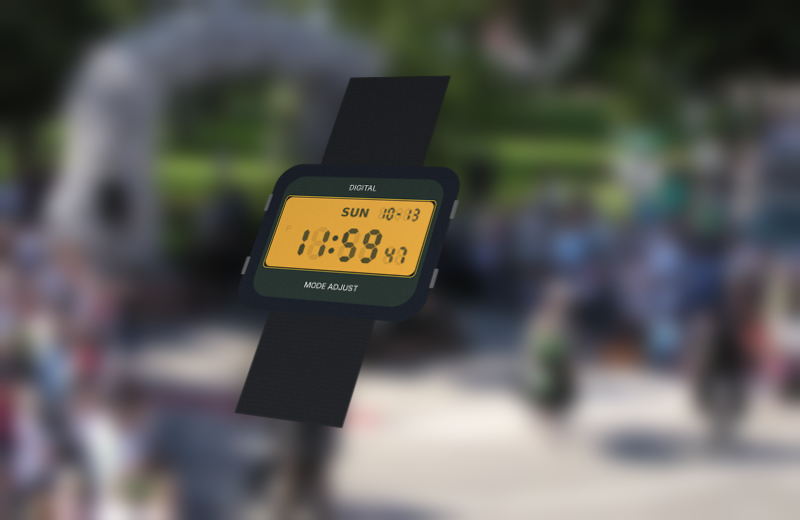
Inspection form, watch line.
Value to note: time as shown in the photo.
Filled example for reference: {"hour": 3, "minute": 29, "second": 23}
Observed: {"hour": 11, "minute": 59, "second": 47}
